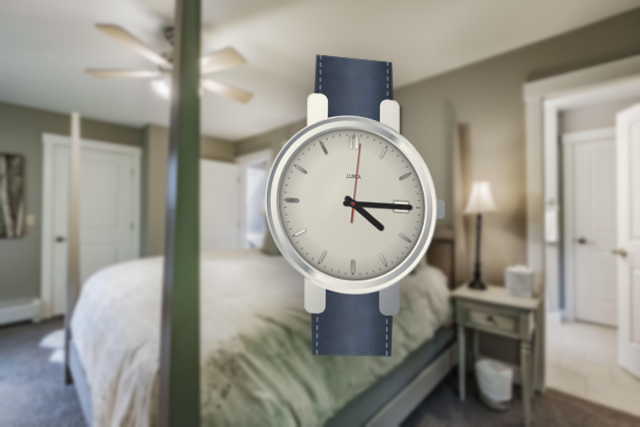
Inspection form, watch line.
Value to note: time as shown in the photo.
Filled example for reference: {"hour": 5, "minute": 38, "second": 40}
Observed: {"hour": 4, "minute": 15, "second": 1}
